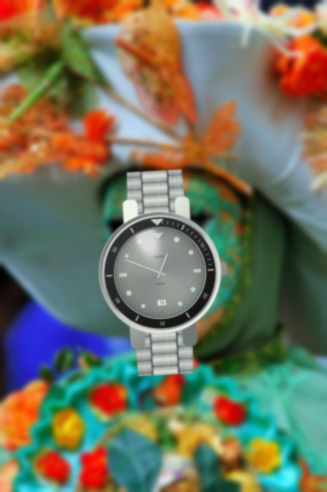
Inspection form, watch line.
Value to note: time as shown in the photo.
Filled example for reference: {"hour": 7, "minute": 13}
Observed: {"hour": 12, "minute": 49}
